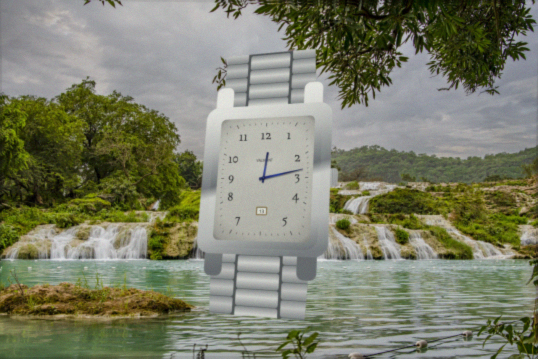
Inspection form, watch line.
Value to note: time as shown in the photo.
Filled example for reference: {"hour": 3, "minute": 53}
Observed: {"hour": 12, "minute": 13}
